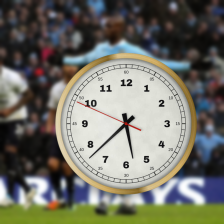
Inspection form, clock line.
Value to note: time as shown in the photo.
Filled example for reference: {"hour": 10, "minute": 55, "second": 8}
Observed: {"hour": 5, "minute": 37, "second": 49}
